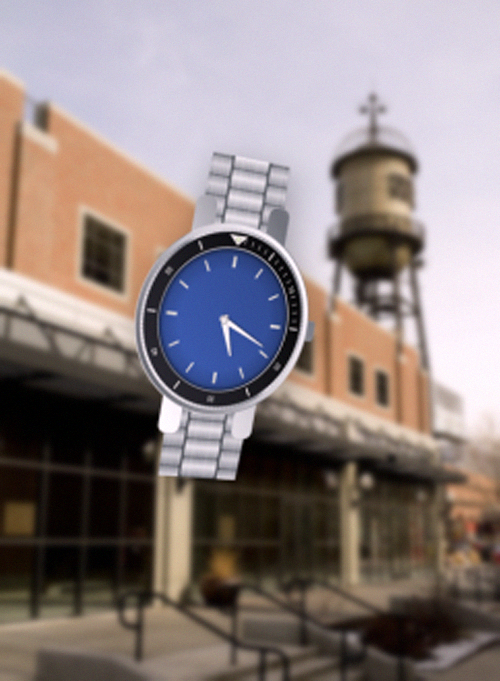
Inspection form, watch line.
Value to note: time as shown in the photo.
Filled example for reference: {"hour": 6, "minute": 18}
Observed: {"hour": 5, "minute": 19}
